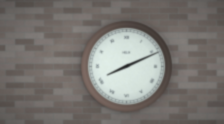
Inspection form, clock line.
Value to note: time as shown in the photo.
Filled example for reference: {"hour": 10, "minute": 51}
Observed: {"hour": 8, "minute": 11}
